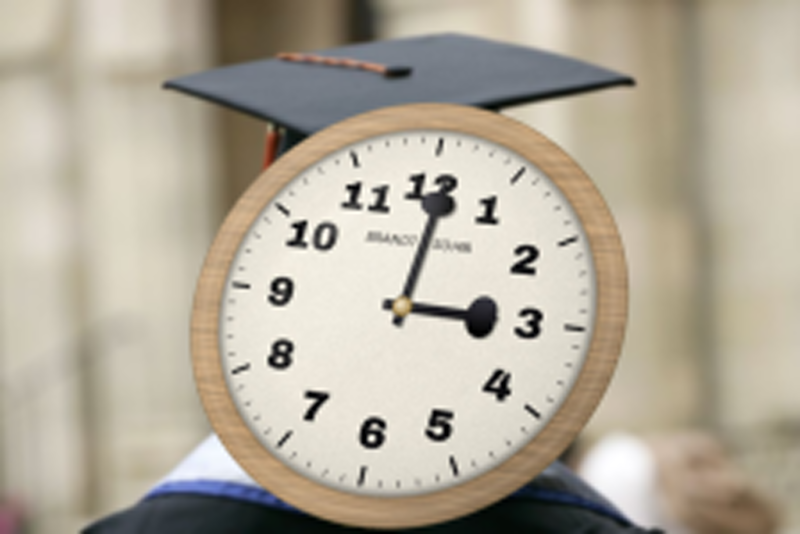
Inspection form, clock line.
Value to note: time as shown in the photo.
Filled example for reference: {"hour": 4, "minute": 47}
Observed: {"hour": 3, "minute": 1}
